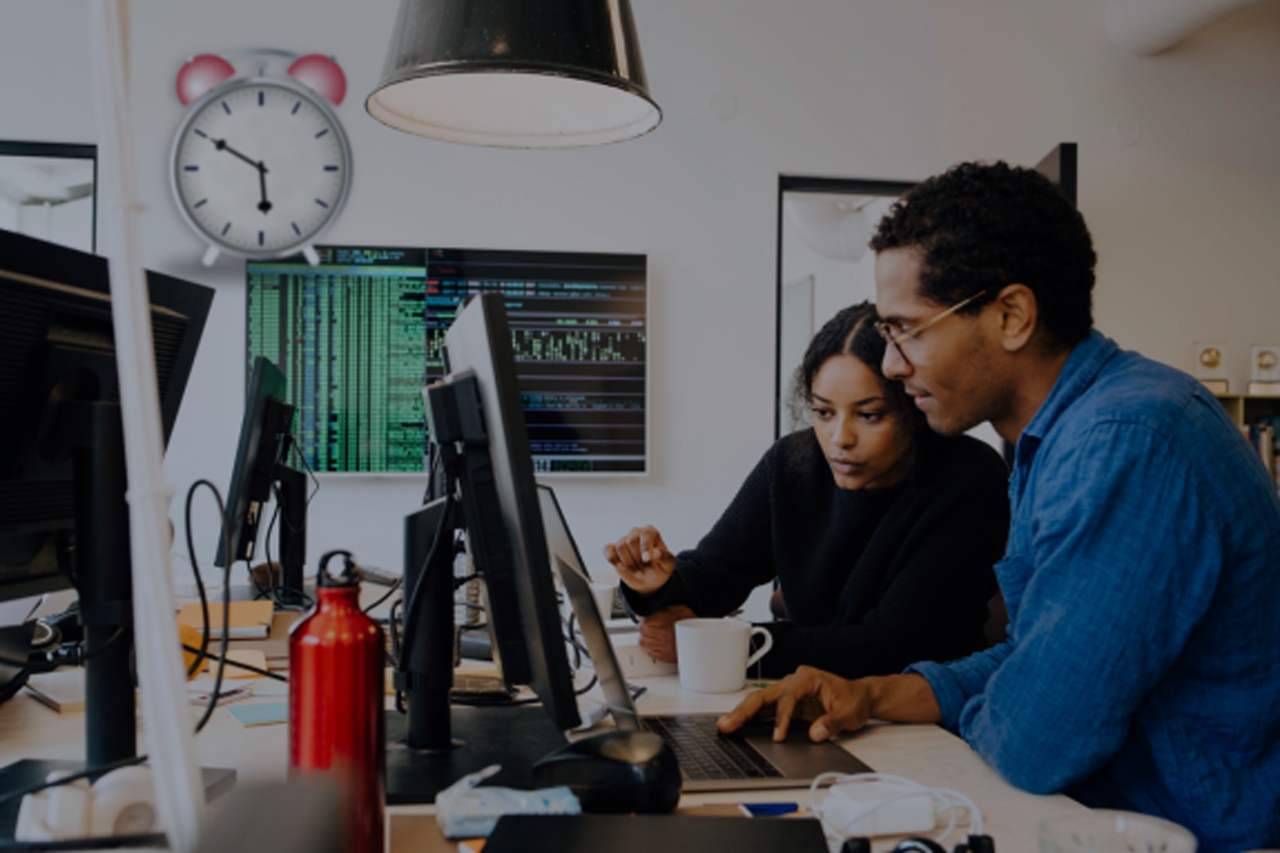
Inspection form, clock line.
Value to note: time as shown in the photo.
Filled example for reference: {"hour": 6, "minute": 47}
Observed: {"hour": 5, "minute": 50}
